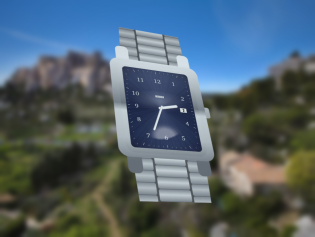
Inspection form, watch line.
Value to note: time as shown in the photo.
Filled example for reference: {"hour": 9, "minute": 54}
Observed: {"hour": 2, "minute": 34}
